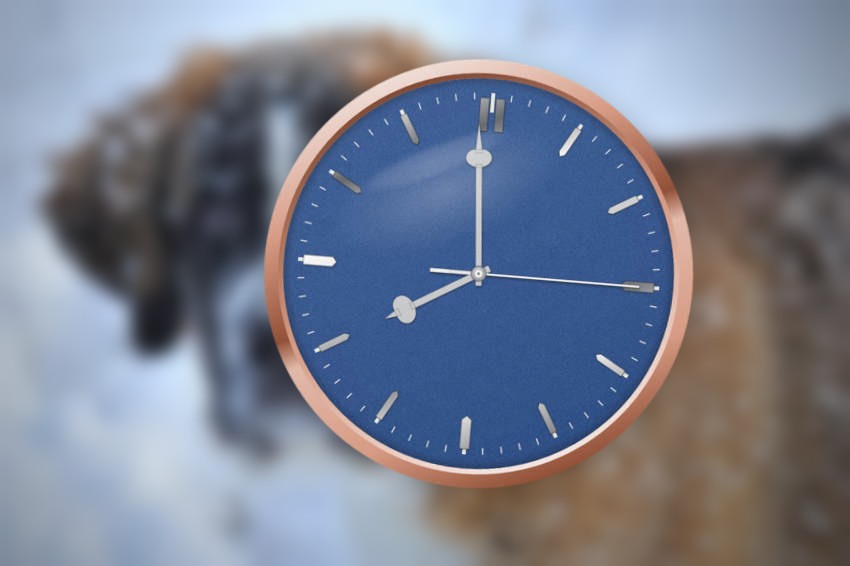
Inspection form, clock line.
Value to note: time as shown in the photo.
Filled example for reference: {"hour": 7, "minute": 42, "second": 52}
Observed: {"hour": 7, "minute": 59, "second": 15}
